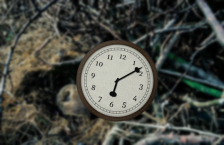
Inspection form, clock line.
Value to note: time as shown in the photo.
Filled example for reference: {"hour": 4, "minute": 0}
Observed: {"hour": 6, "minute": 8}
